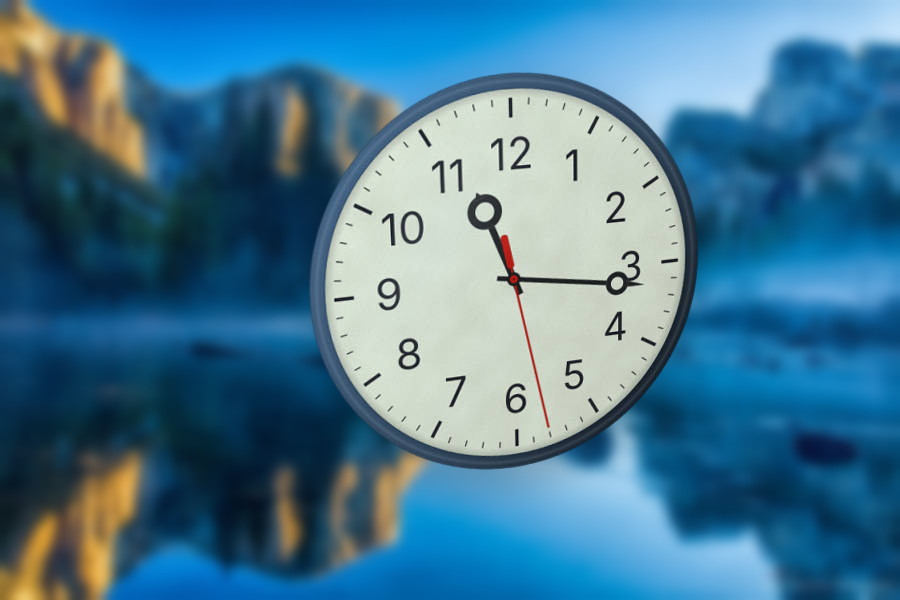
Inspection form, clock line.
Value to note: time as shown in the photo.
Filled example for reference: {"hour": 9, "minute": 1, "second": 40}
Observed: {"hour": 11, "minute": 16, "second": 28}
